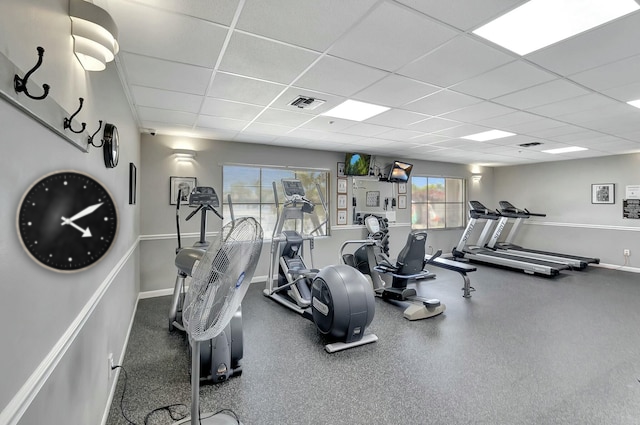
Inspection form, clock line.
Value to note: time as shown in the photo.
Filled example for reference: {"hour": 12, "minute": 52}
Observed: {"hour": 4, "minute": 11}
